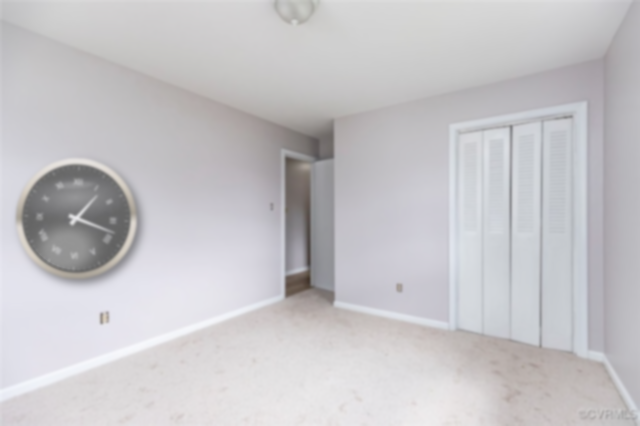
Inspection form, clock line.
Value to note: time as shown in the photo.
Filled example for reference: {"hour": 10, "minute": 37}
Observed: {"hour": 1, "minute": 18}
